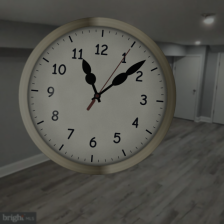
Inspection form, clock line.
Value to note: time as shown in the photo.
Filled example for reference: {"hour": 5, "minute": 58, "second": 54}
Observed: {"hour": 11, "minute": 8, "second": 5}
